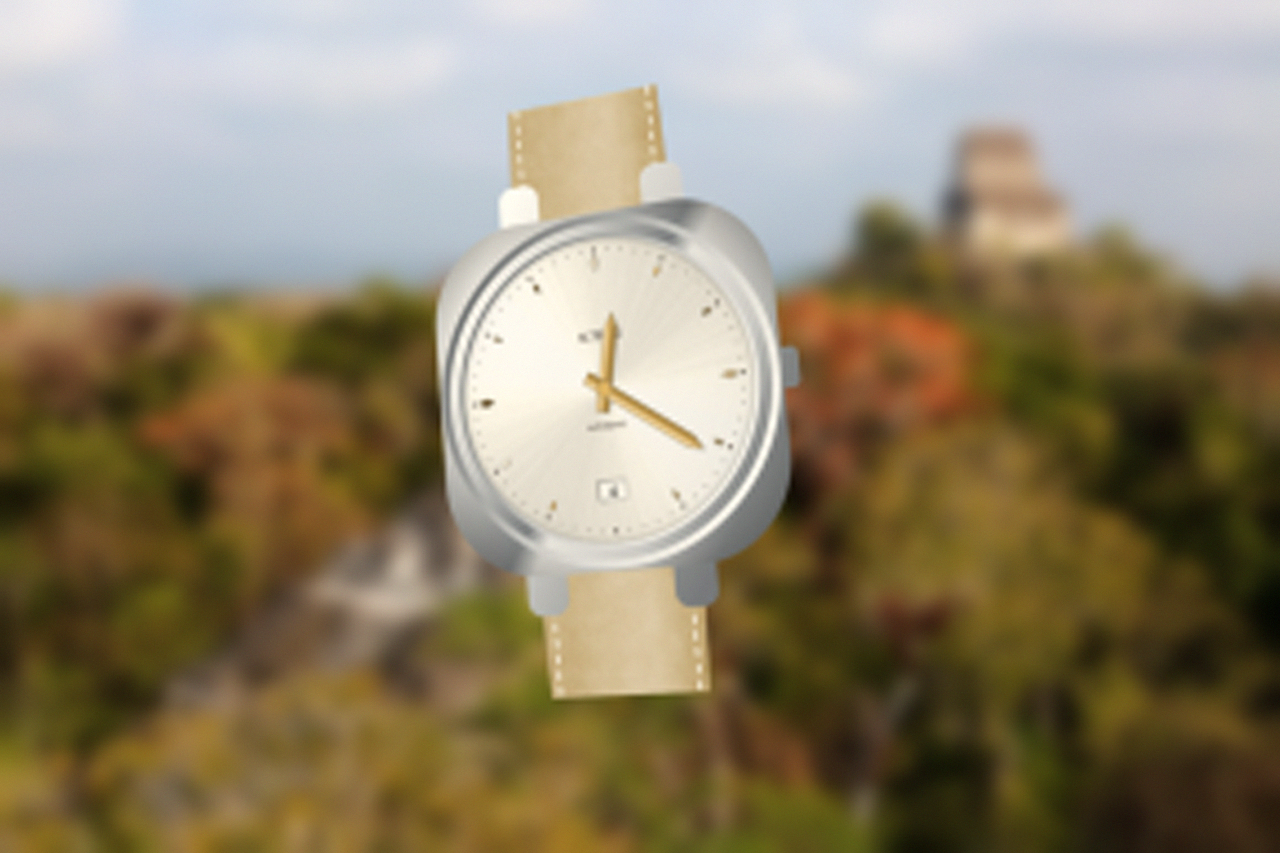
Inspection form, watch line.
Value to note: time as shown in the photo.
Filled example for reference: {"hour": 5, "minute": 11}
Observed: {"hour": 12, "minute": 21}
